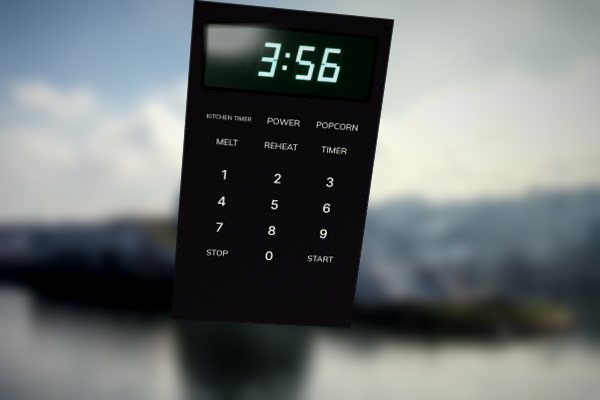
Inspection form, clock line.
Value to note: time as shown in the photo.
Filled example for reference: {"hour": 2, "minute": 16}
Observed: {"hour": 3, "minute": 56}
